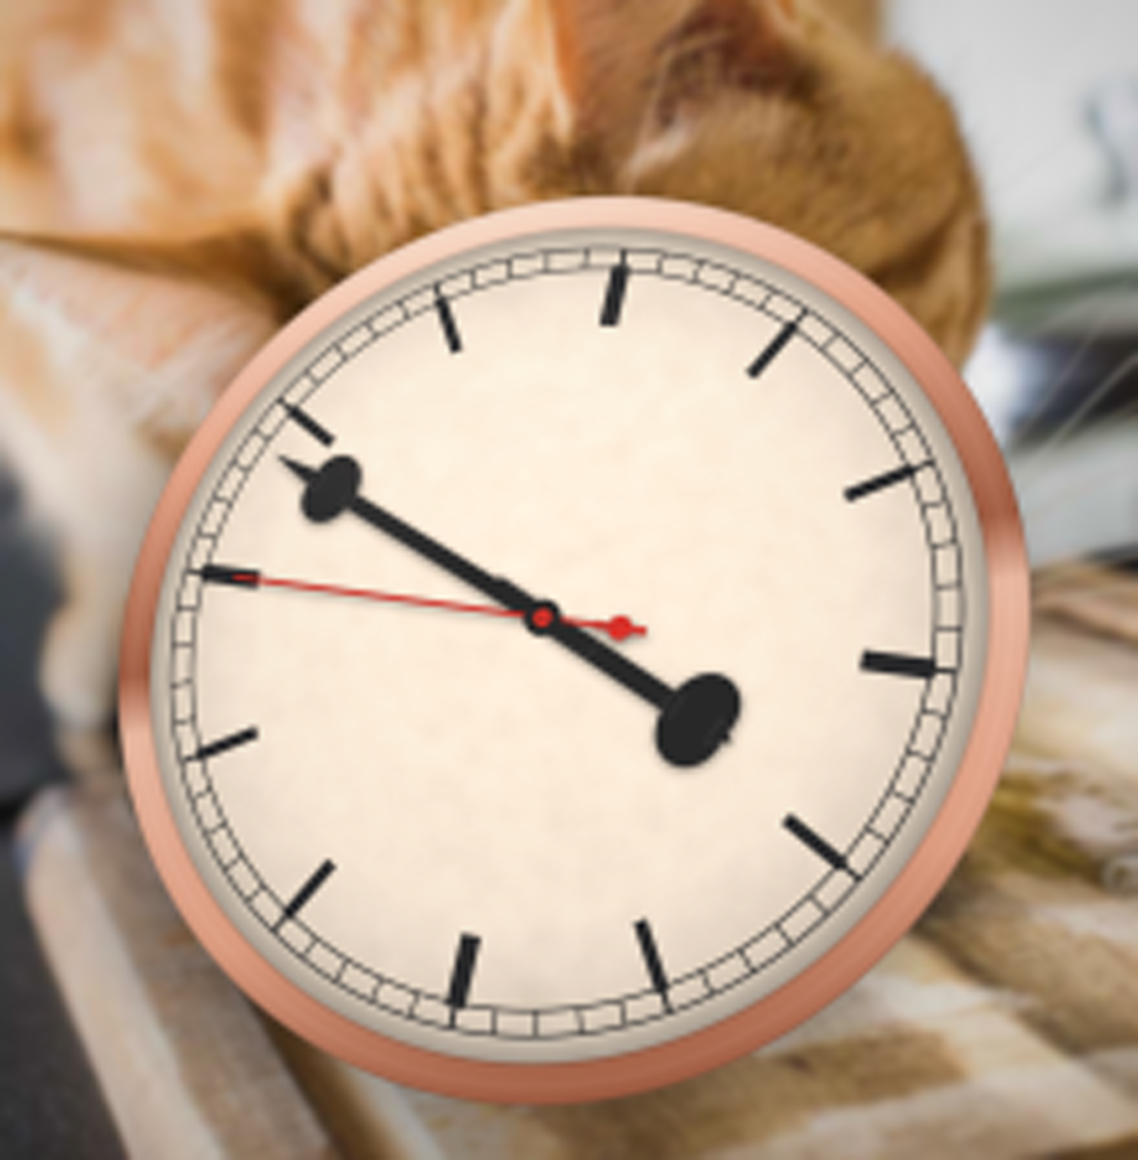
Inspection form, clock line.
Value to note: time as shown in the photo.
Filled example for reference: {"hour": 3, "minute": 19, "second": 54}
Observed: {"hour": 3, "minute": 48, "second": 45}
